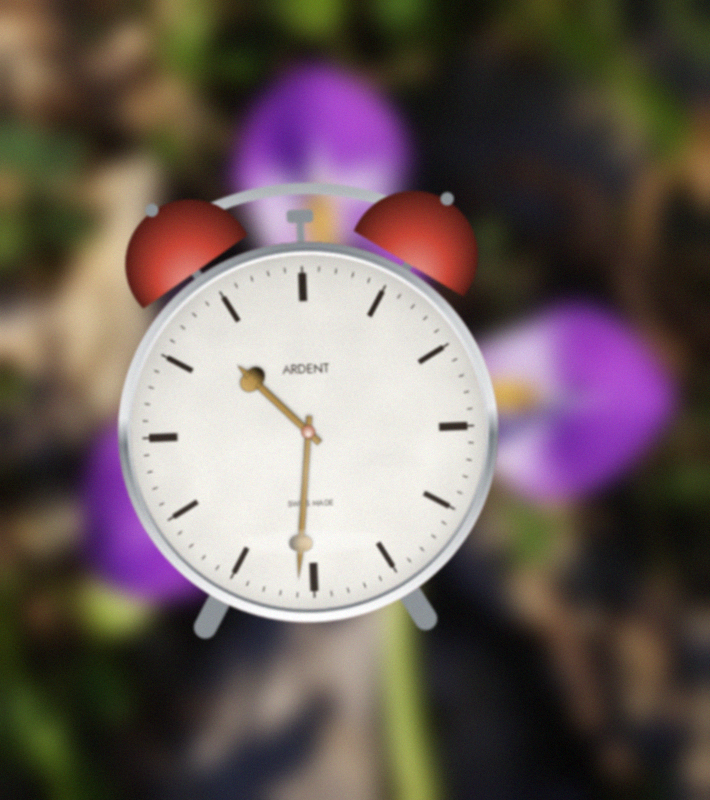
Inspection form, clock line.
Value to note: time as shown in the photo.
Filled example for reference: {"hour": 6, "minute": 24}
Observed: {"hour": 10, "minute": 31}
